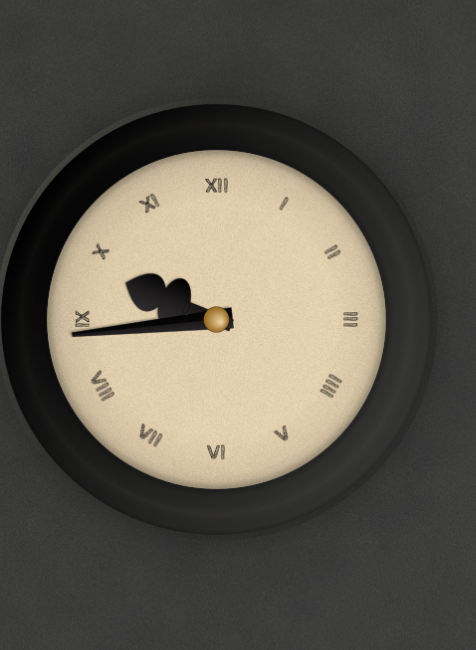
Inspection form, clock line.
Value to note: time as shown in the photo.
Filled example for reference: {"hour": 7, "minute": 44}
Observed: {"hour": 9, "minute": 44}
